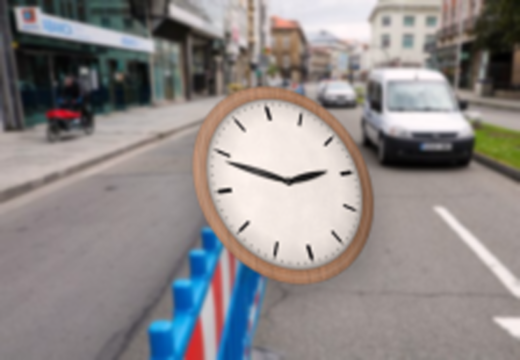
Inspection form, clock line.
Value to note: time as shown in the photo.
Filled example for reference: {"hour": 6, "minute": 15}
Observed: {"hour": 2, "minute": 49}
